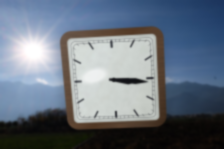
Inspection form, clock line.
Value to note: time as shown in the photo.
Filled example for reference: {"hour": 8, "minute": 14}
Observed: {"hour": 3, "minute": 16}
